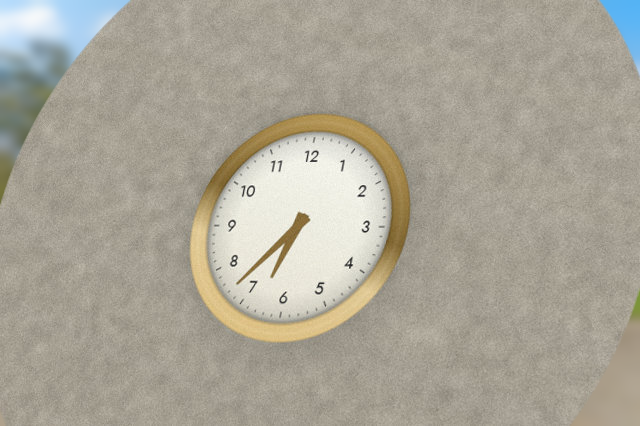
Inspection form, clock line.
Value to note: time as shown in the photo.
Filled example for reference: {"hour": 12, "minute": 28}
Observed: {"hour": 6, "minute": 37}
